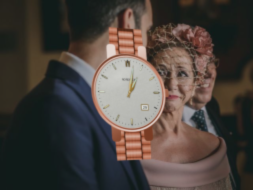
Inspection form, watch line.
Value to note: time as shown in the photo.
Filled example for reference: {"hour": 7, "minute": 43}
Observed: {"hour": 1, "minute": 2}
